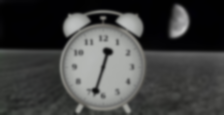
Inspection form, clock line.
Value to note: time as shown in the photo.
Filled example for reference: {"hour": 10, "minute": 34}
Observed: {"hour": 12, "minute": 33}
